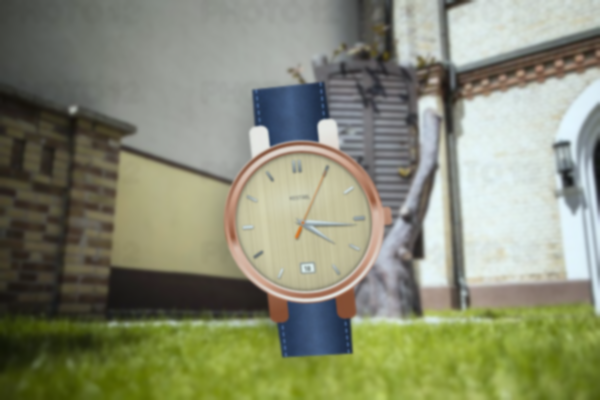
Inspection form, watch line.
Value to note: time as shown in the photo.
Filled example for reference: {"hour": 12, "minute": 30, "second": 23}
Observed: {"hour": 4, "minute": 16, "second": 5}
